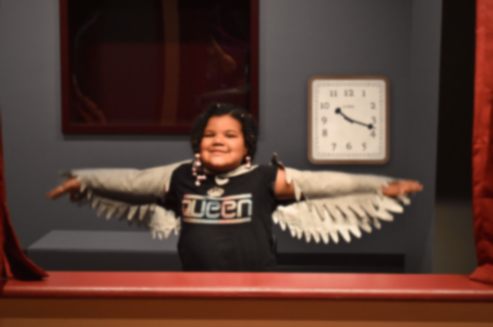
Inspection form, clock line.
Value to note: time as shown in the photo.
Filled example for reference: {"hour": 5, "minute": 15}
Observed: {"hour": 10, "minute": 18}
